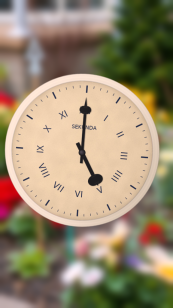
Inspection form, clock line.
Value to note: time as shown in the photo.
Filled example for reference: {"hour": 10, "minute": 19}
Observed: {"hour": 5, "minute": 0}
